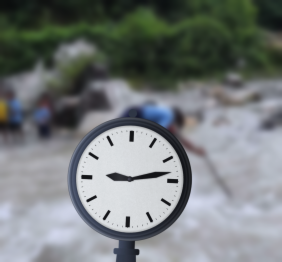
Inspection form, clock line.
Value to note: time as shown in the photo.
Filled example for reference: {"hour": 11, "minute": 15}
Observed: {"hour": 9, "minute": 13}
